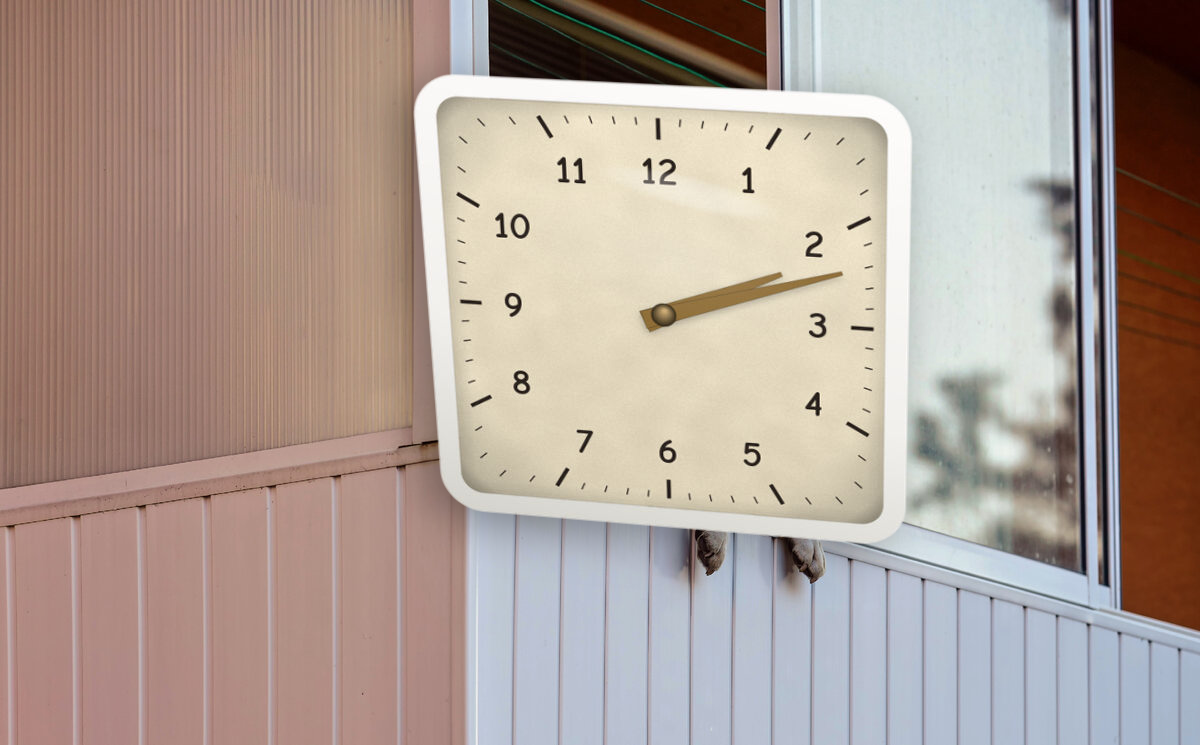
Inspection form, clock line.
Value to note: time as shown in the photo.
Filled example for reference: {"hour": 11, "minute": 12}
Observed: {"hour": 2, "minute": 12}
